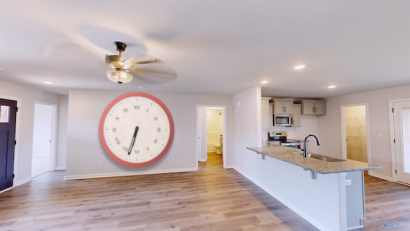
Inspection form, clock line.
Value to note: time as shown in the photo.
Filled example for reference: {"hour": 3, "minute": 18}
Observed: {"hour": 6, "minute": 33}
